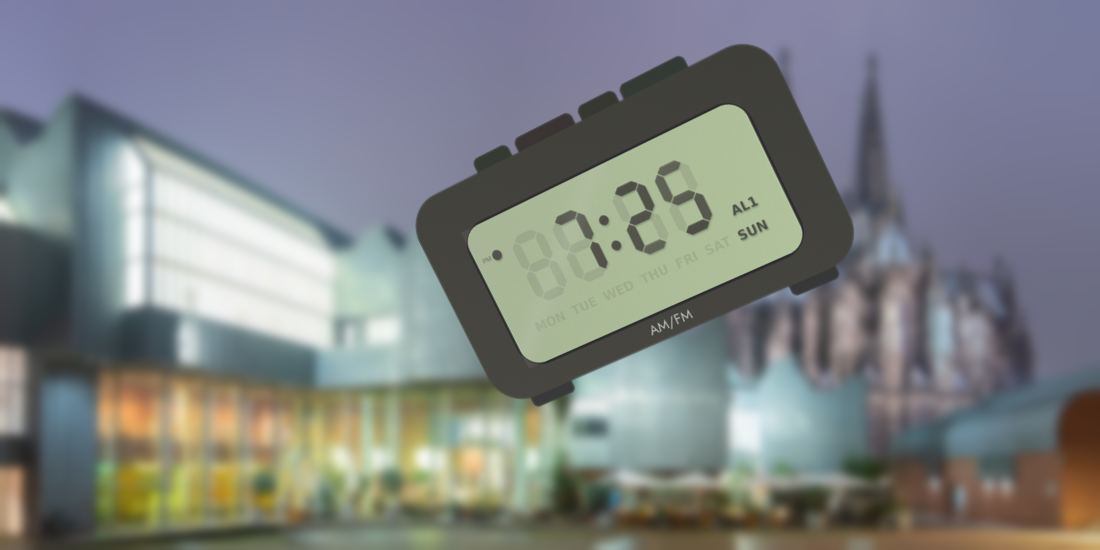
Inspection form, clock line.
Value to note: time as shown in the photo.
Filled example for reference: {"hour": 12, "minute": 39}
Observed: {"hour": 7, "minute": 25}
